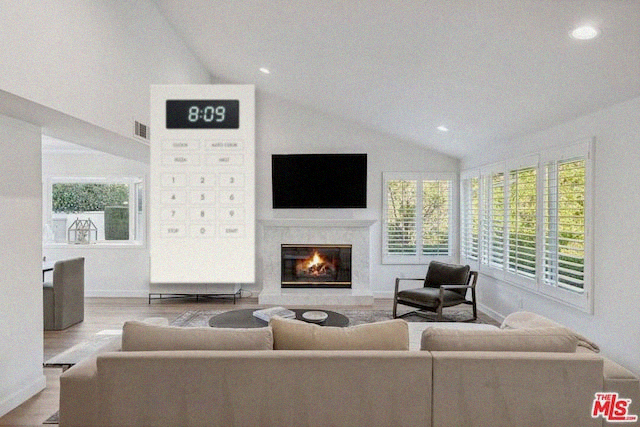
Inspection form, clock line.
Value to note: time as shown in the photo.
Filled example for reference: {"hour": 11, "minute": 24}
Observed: {"hour": 8, "minute": 9}
